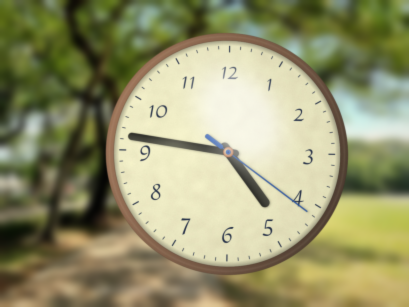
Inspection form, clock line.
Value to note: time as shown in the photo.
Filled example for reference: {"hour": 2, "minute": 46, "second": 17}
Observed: {"hour": 4, "minute": 46, "second": 21}
